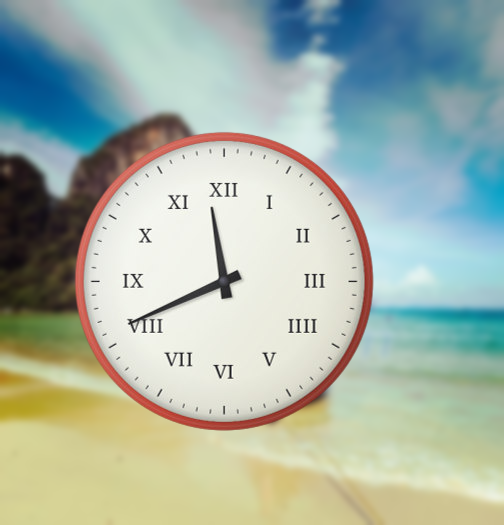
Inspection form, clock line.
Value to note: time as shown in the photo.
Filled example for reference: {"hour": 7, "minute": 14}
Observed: {"hour": 11, "minute": 41}
